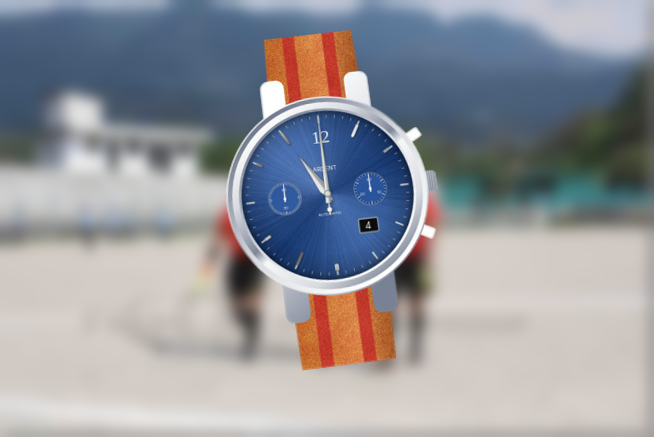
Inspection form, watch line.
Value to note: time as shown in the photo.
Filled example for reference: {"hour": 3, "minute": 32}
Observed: {"hour": 11, "minute": 0}
